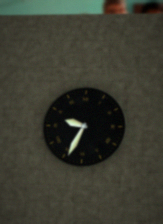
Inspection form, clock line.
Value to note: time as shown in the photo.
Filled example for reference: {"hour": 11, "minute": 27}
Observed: {"hour": 9, "minute": 34}
